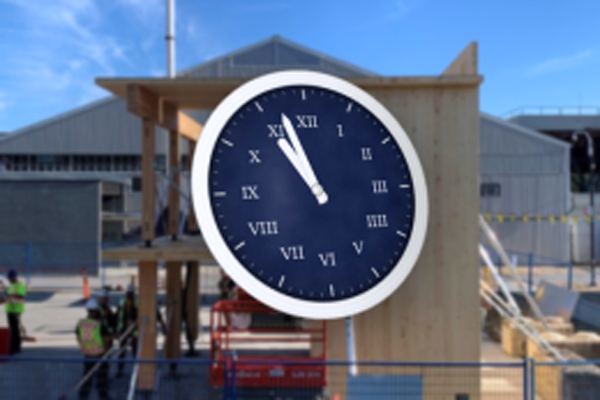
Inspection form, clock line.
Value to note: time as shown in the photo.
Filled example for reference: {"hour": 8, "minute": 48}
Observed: {"hour": 10, "minute": 57}
